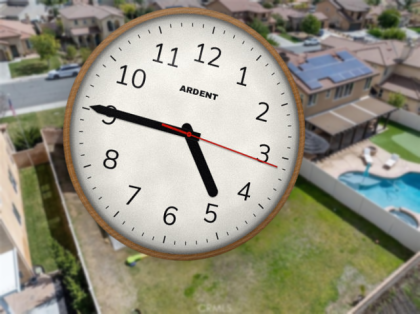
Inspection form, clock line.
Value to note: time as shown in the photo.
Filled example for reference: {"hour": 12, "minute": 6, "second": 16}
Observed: {"hour": 4, "minute": 45, "second": 16}
